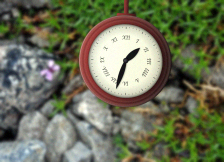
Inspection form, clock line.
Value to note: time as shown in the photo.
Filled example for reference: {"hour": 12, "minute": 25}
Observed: {"hour": 1, "minute": 33}
